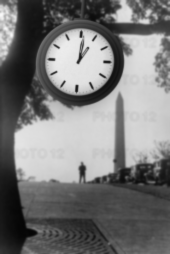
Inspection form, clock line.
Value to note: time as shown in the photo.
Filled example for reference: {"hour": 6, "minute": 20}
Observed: {"hour": 1, "minute": 1}
